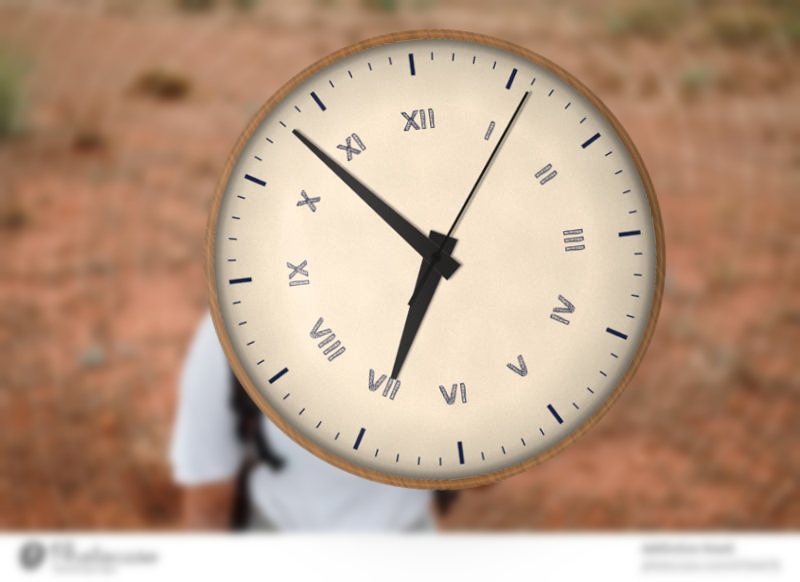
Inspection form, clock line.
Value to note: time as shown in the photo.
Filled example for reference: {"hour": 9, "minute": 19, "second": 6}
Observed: {"hour": 6, "minute": 53, "second": 6}
